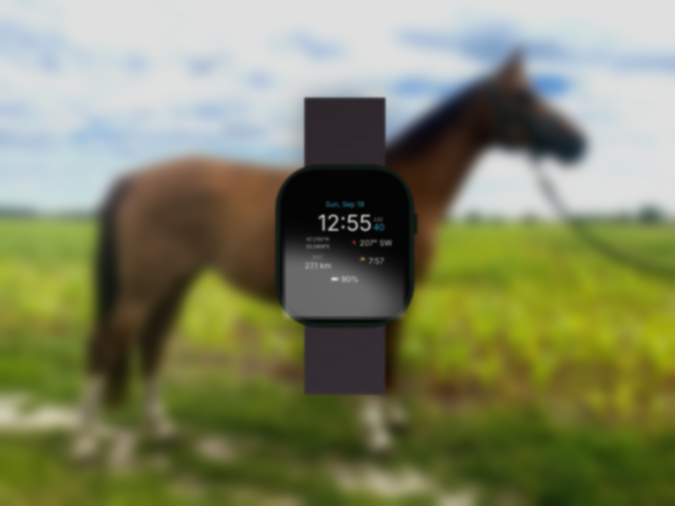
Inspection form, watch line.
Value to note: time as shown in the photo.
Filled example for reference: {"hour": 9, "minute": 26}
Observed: {"hour": 12, "minute": 55}
